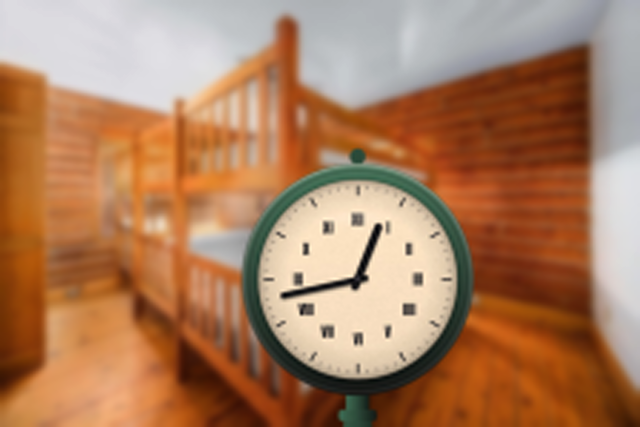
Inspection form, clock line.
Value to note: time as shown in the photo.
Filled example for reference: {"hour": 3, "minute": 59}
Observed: {"hour": 12, "minute": 43}
